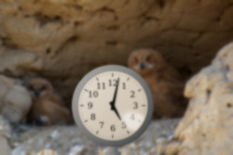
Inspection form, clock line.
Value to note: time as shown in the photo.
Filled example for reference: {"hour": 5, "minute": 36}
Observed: {"hour": 5, "minute": 2}
